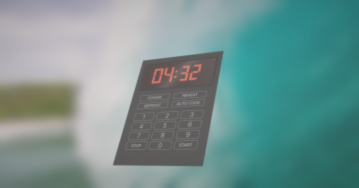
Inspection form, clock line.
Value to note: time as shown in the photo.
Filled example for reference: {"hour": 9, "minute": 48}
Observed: {"hour": 4, "minute": 32}
